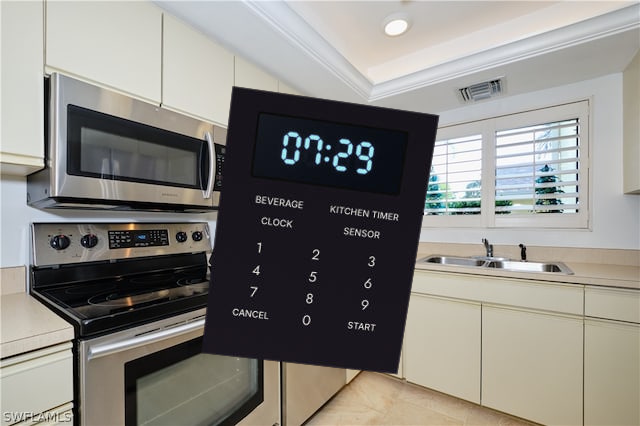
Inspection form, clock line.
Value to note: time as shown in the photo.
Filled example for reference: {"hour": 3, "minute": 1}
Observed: {"hour": 7, "minute": 29}
